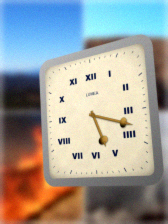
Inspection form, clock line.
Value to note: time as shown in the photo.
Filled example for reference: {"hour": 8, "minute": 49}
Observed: {"hour": 5, "minute": 18}
